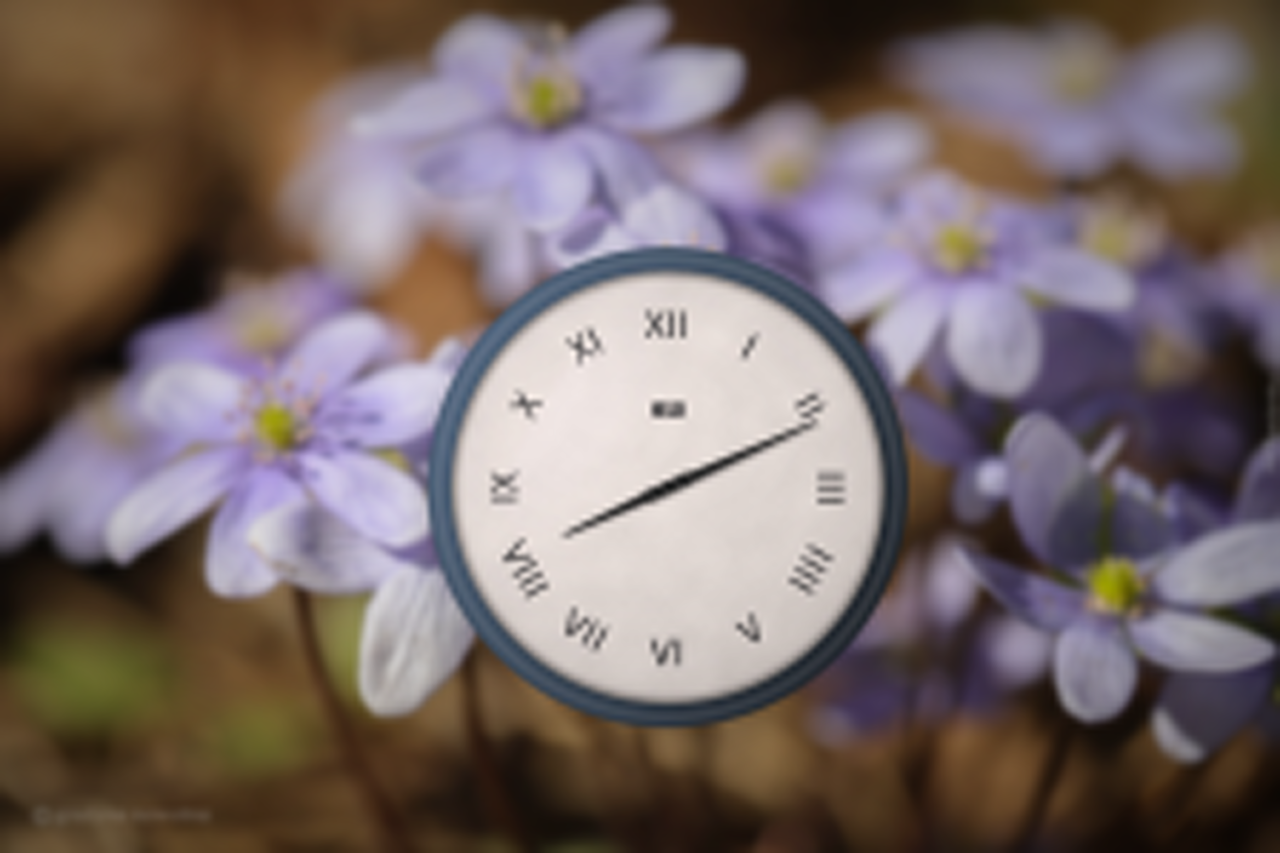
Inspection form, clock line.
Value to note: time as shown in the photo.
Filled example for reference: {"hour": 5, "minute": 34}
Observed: {"hour": 8, "minute": 11}
